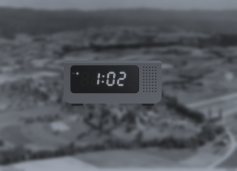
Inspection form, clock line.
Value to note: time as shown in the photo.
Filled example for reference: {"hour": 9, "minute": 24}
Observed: {"hour": 1, "minute": 2}
